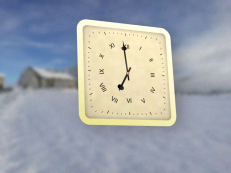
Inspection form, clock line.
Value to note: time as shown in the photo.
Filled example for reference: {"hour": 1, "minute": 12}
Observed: {"hour": 6, "minute": 59}
